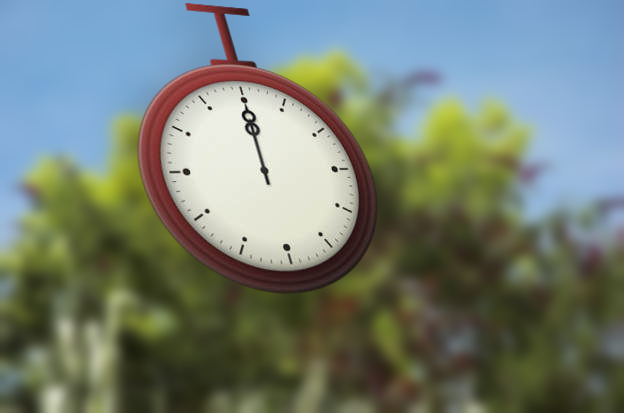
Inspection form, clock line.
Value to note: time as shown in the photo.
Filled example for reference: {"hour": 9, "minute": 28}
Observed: {"hour": 12, "minute": 0}
